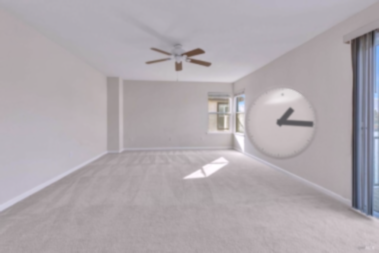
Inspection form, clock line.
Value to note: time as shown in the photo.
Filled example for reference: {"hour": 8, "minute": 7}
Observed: {"hour": 1, "minute": 15}
